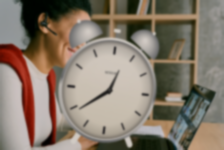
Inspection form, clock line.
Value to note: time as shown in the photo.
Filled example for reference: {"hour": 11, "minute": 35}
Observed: {"hour": 12, "minute": 39}
